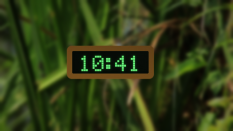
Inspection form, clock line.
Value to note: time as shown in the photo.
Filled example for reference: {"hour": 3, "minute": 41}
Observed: {"hour": 10, "minute": 41}
